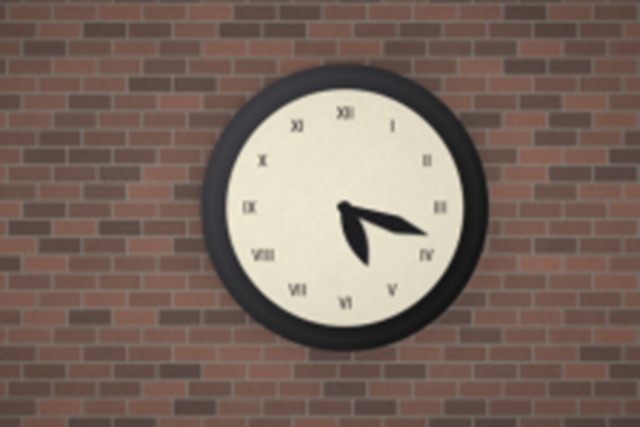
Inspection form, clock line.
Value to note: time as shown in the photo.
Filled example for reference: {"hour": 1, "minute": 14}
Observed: {"hour": 5, "minute": 18}
